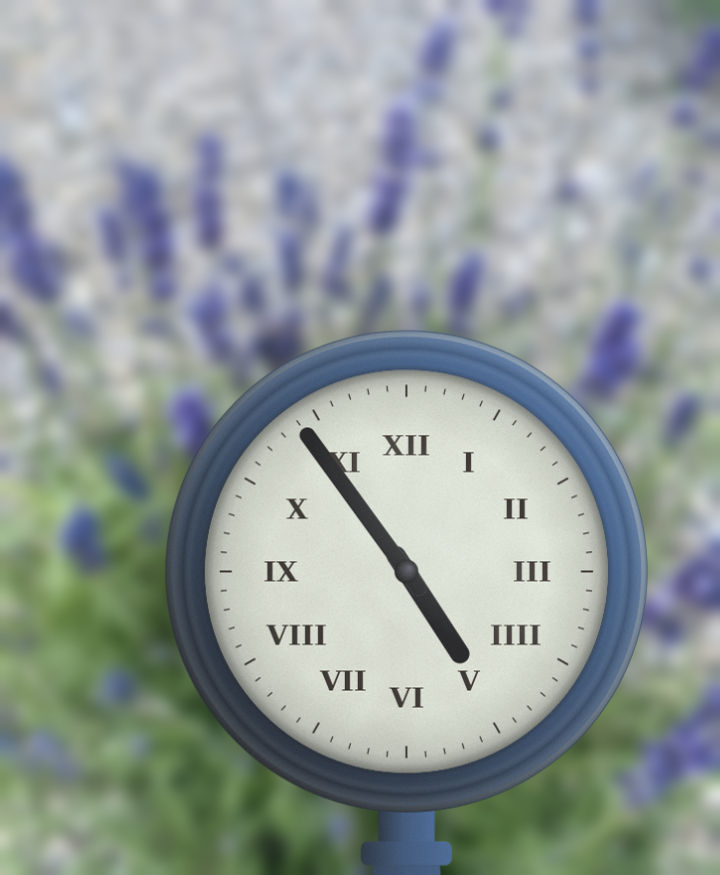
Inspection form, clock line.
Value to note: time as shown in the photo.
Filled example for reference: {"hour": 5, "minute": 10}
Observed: {"hour": 4, "minute": 54}
